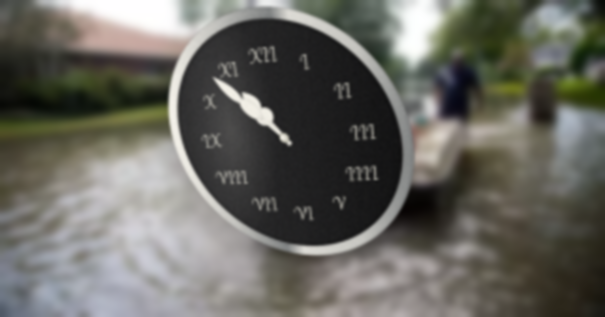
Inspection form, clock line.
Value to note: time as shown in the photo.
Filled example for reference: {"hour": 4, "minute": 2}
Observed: {"hour": 10, "minute": 53}
